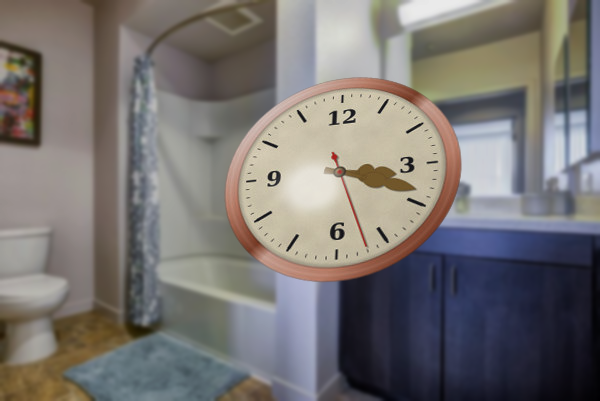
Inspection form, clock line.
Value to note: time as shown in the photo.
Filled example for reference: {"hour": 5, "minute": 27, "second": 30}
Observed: {"hour": 3, "minute": 18, "second": 27}
